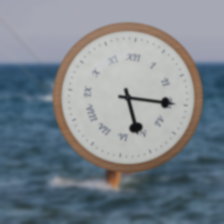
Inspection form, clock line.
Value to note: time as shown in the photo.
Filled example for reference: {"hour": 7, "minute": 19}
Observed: {"hour": 5, "minute": 15}
